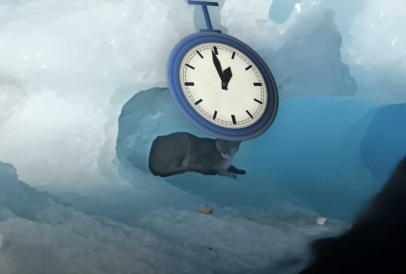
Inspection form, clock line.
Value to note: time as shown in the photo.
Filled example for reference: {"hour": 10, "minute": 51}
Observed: {"hour": 12, "minute": 59}
